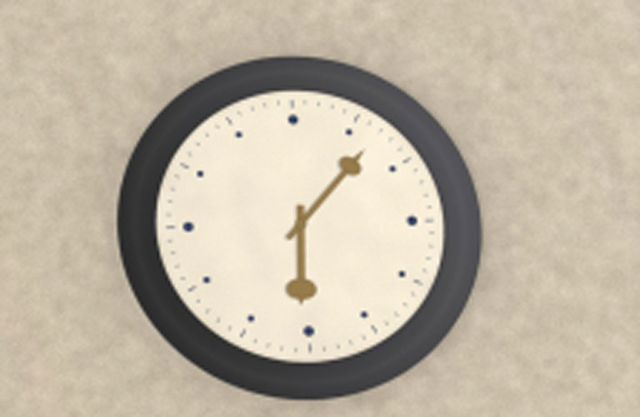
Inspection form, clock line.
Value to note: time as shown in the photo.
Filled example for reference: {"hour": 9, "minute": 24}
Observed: {"hour": 6, "minute": 7}
